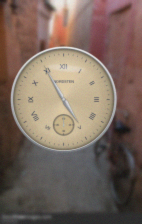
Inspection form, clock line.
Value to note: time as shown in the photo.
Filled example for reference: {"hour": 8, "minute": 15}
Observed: {"hour": 4, "minute": 55}
